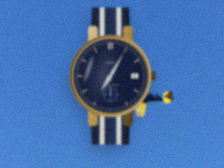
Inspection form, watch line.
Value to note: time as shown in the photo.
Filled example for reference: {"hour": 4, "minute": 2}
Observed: {"hour": 7, "minute": 5}
